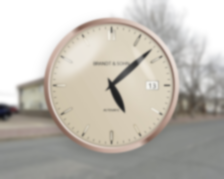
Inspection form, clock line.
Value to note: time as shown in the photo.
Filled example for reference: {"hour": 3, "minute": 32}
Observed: {"hour": 5, "minute": 8}
